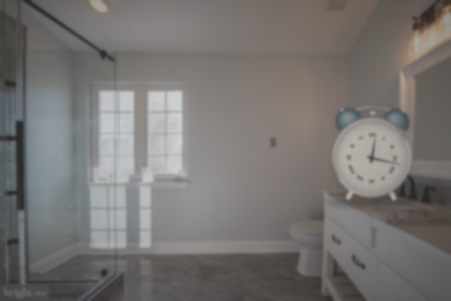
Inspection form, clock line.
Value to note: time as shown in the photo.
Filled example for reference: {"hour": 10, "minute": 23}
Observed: {"hour": 12, "minute": 17}
